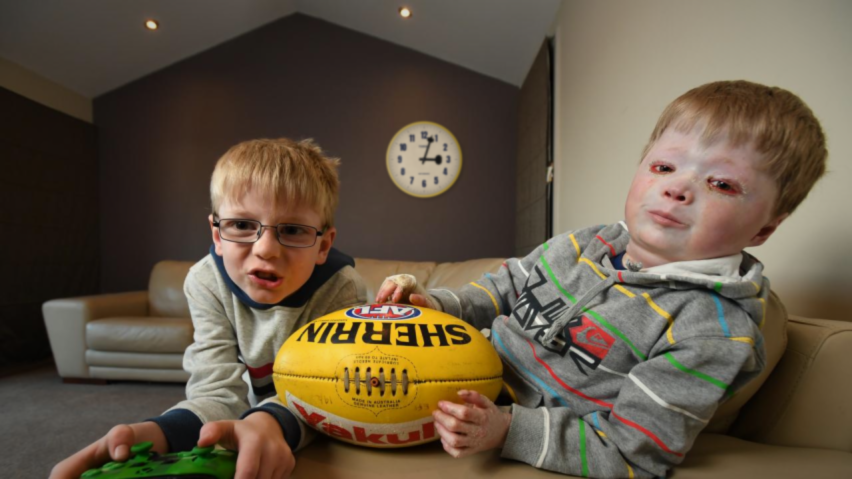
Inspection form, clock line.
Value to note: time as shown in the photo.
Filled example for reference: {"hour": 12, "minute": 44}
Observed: {"hour": 3, "minute": 3}
